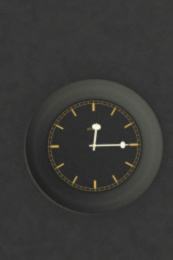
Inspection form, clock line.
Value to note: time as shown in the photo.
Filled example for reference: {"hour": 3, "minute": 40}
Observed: {"hour": 12, "minute": 15}
